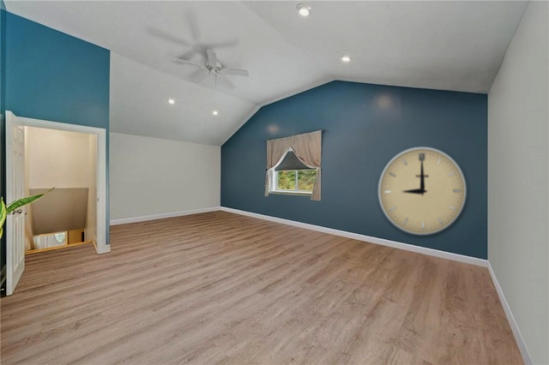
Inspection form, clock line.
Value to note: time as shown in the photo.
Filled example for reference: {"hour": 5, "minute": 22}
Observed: {"hour": 9, "minute": 0}
